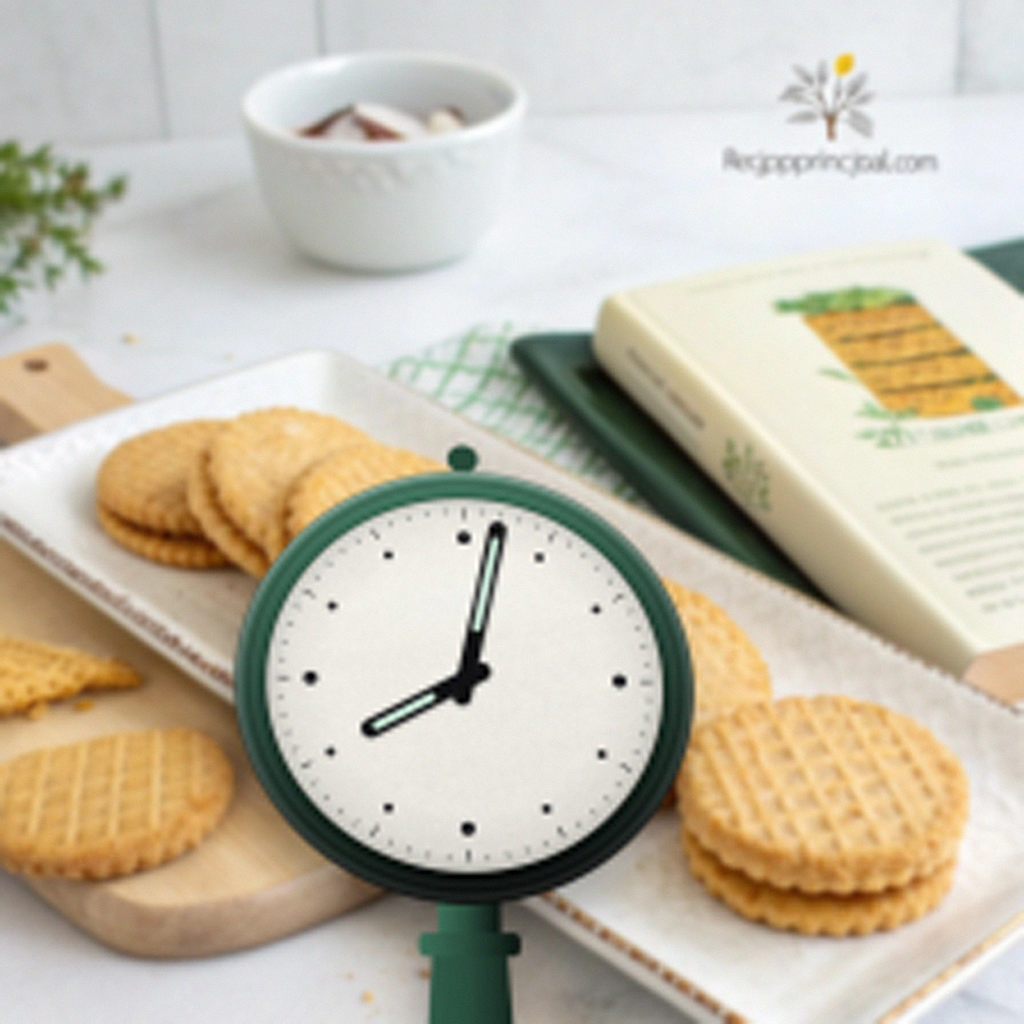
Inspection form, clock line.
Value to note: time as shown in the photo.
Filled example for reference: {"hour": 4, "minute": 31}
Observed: {"hour": 8, "minute": 2}
